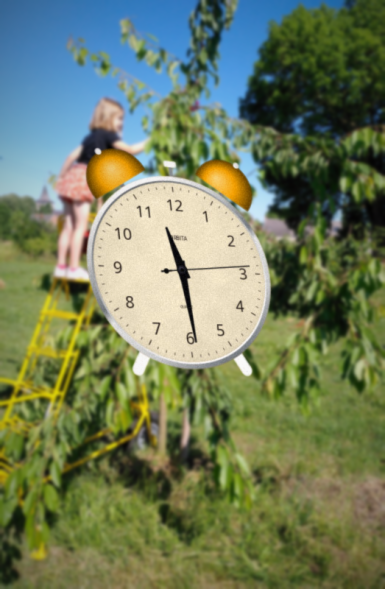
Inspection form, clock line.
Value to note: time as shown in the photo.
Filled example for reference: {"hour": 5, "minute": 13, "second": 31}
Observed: {"hour": 11, "minute": 29, "second": 14}
